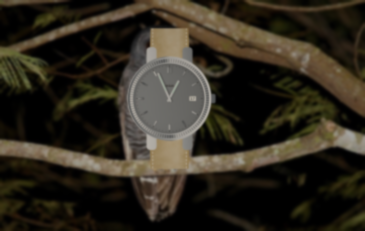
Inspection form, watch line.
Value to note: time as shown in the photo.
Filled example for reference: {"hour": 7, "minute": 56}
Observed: {"hour": 12, "minute": 56}
